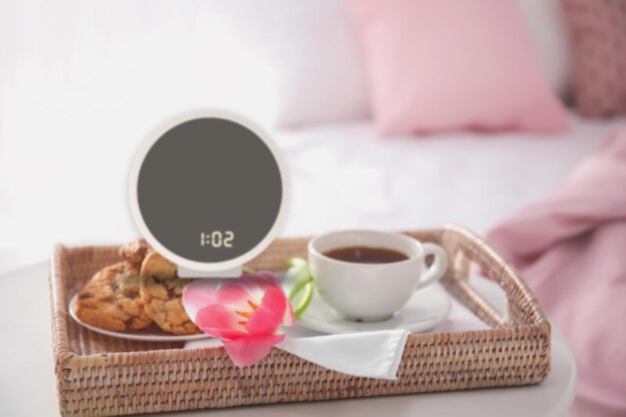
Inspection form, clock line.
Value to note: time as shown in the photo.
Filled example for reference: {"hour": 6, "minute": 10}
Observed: {"hour": 1, "minute": 2}
